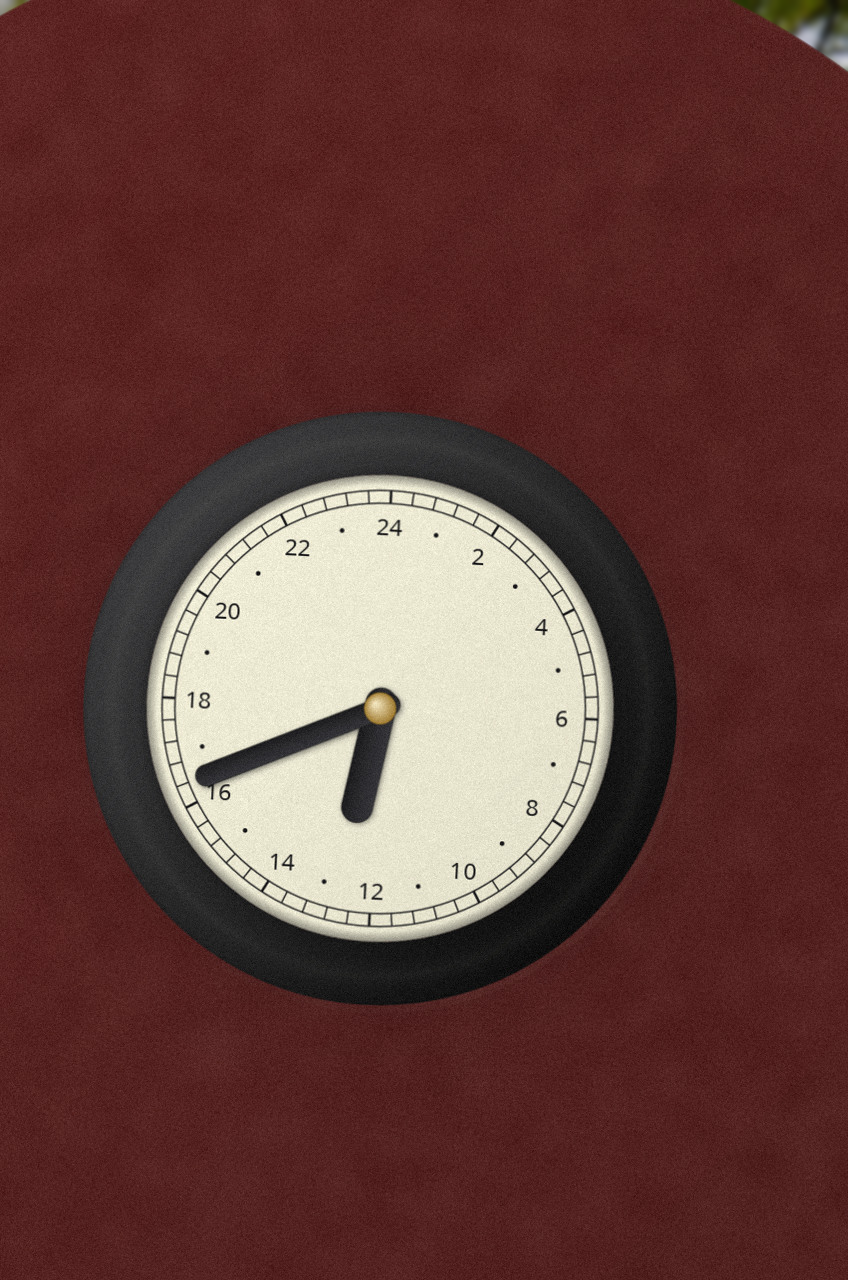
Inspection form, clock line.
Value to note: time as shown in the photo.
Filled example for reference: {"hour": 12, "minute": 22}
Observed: {"hour": 12, "minute": 41}
